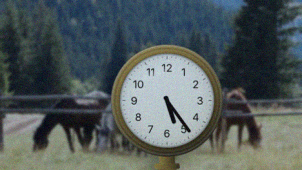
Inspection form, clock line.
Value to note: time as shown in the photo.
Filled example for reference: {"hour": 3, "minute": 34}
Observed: {"hour": 5, "minute": 24}
